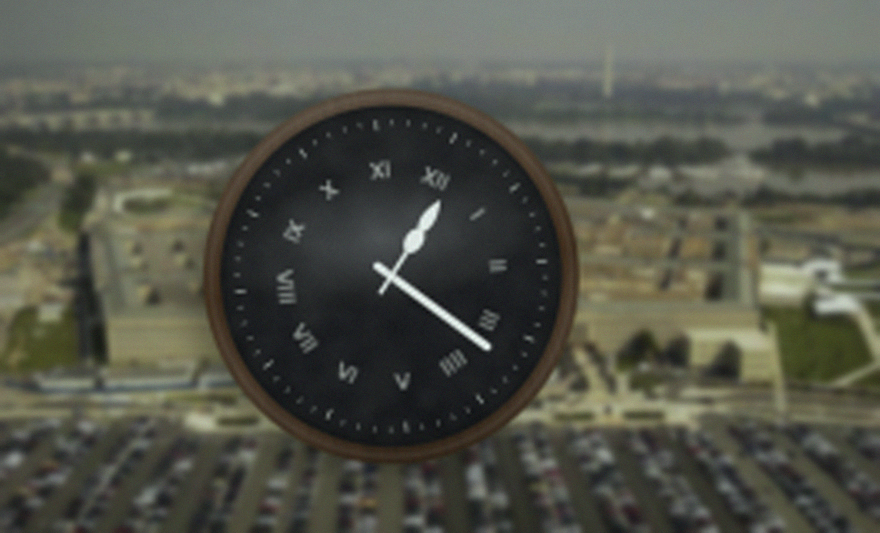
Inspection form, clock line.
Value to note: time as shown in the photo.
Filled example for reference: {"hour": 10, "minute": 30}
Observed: {"hour": 12, "minute": 17}
